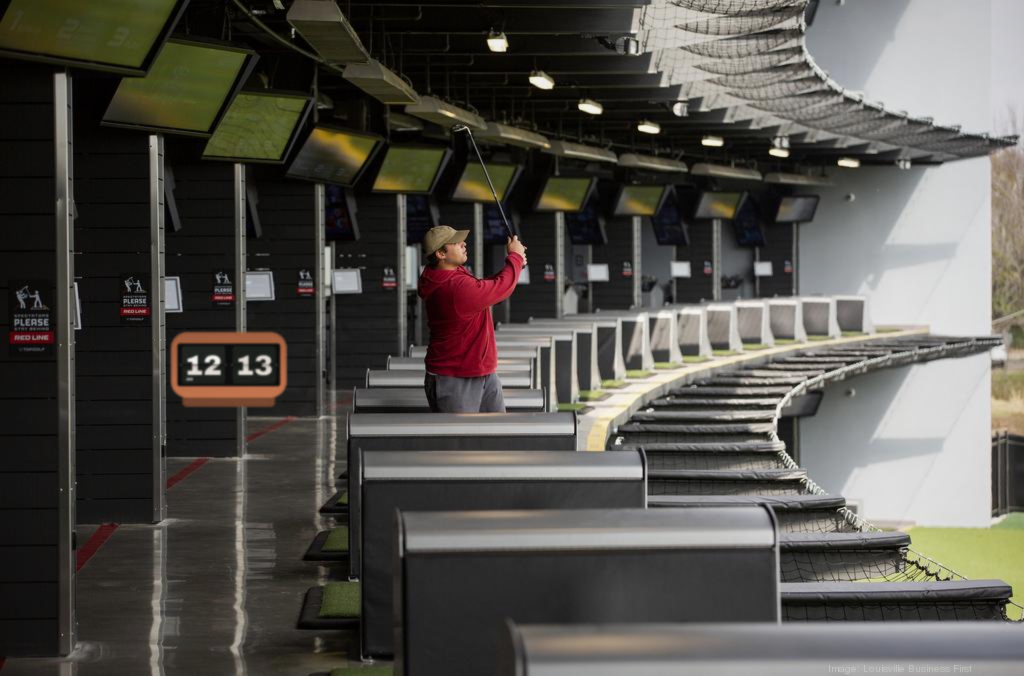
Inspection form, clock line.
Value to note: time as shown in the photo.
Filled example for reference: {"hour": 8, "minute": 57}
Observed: {"hour": 12, "minute": 13}
